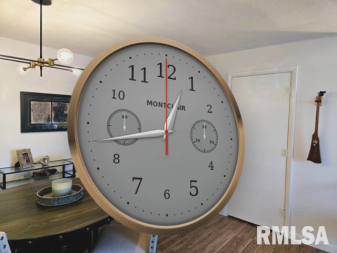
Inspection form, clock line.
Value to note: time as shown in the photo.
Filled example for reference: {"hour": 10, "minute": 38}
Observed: {"hour": 12, "minute": 43}
